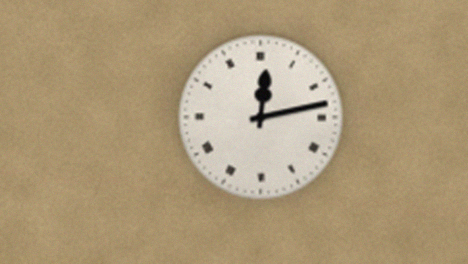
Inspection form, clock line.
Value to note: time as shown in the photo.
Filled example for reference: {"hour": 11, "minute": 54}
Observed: {"hour": 12, "minute": 13}
